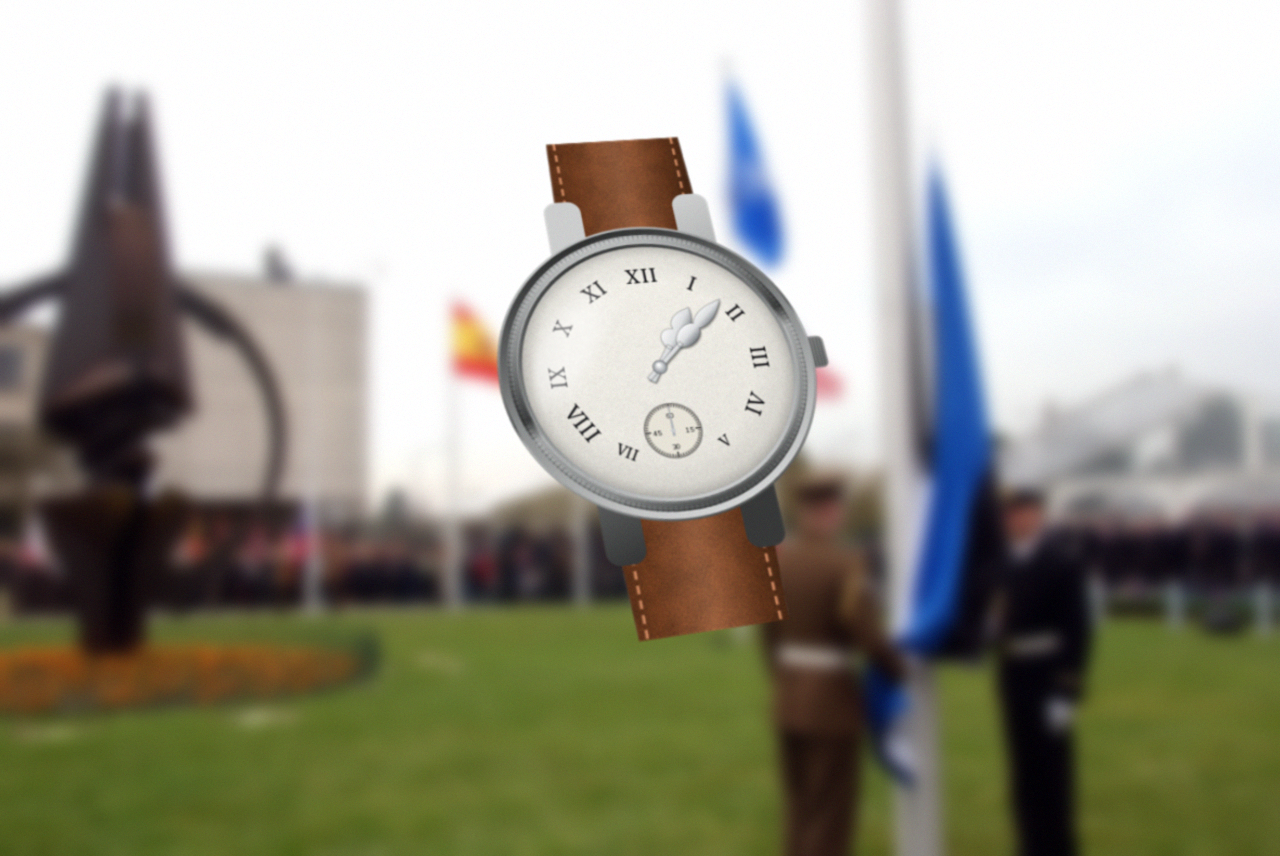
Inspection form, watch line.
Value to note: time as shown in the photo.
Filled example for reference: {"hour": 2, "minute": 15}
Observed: {"hour": 1, "minute": 8}
